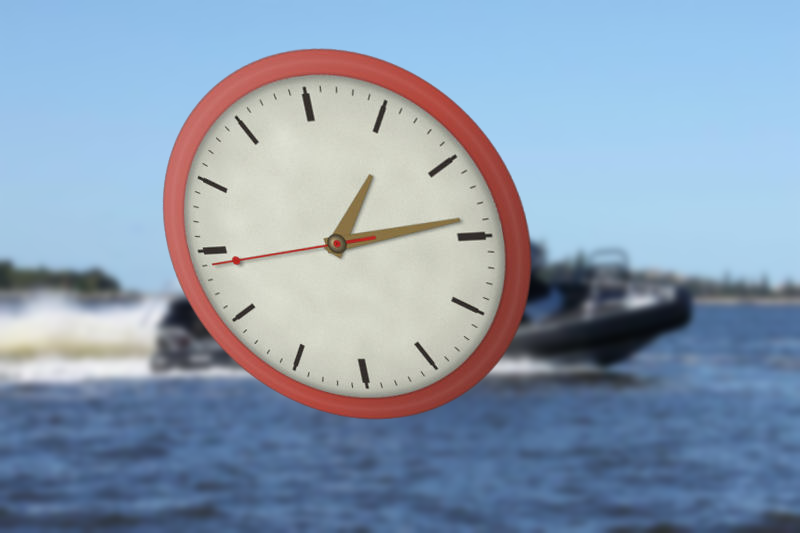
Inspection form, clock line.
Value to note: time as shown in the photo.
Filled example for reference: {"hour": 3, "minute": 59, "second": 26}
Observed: {"hour": 1, "minute": 13, "second": 44}
